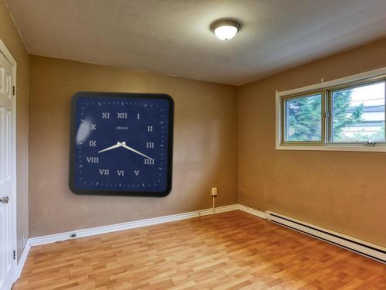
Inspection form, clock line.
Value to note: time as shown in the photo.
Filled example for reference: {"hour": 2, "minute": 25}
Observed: {"hour": 8, "minute": 19}
